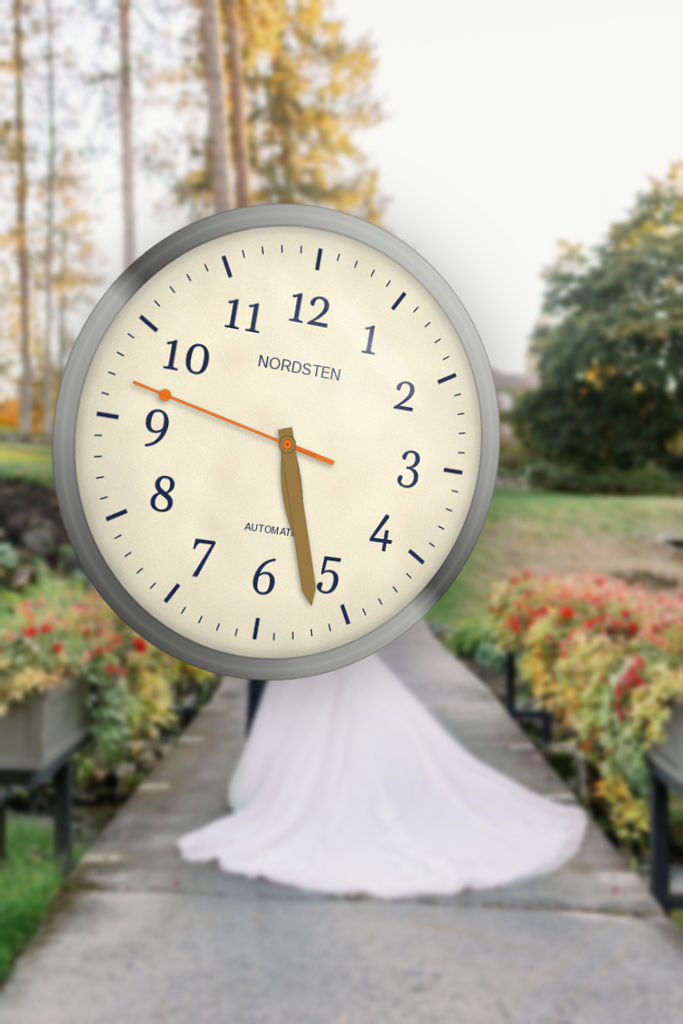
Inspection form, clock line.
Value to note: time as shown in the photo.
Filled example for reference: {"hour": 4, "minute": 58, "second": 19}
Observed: {"hour": 5, "minute": 26, "second": 47}
